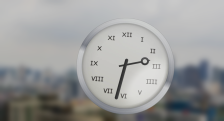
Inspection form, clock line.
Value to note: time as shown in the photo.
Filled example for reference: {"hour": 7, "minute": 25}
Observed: {"hour": 2, "minute": 32}
